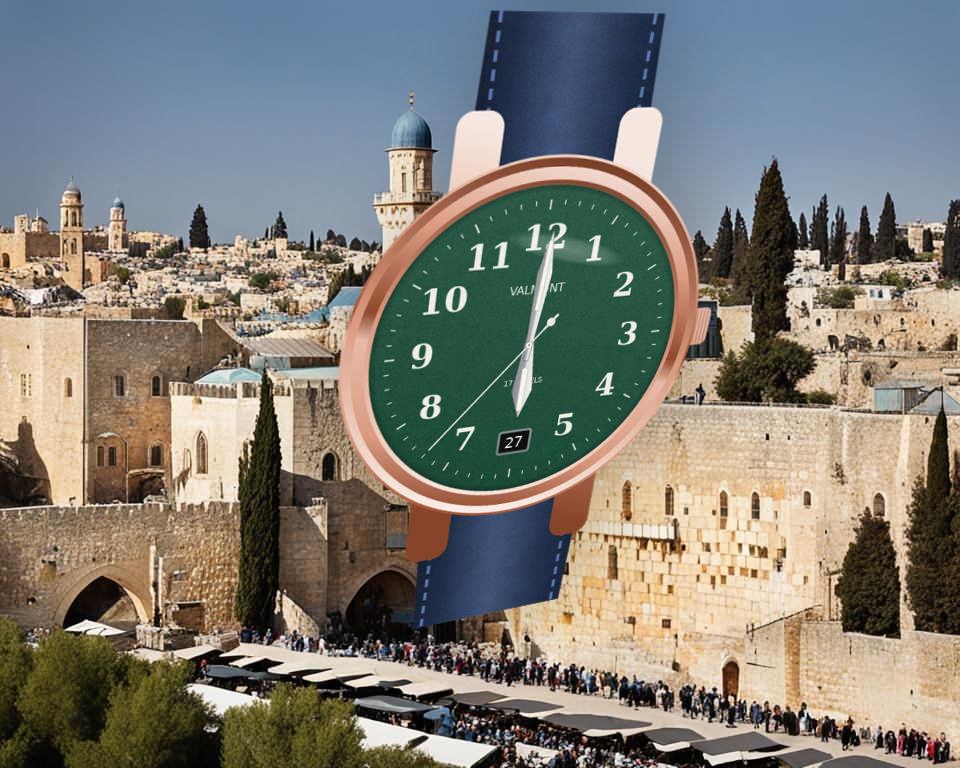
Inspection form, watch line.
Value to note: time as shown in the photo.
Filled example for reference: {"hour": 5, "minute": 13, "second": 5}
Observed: {"hour": 6, "minute": 0, "second": 37}
